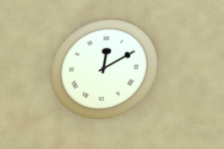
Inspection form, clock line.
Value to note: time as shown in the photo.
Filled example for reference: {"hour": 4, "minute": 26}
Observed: {"hour": 12, "minute": 10}
